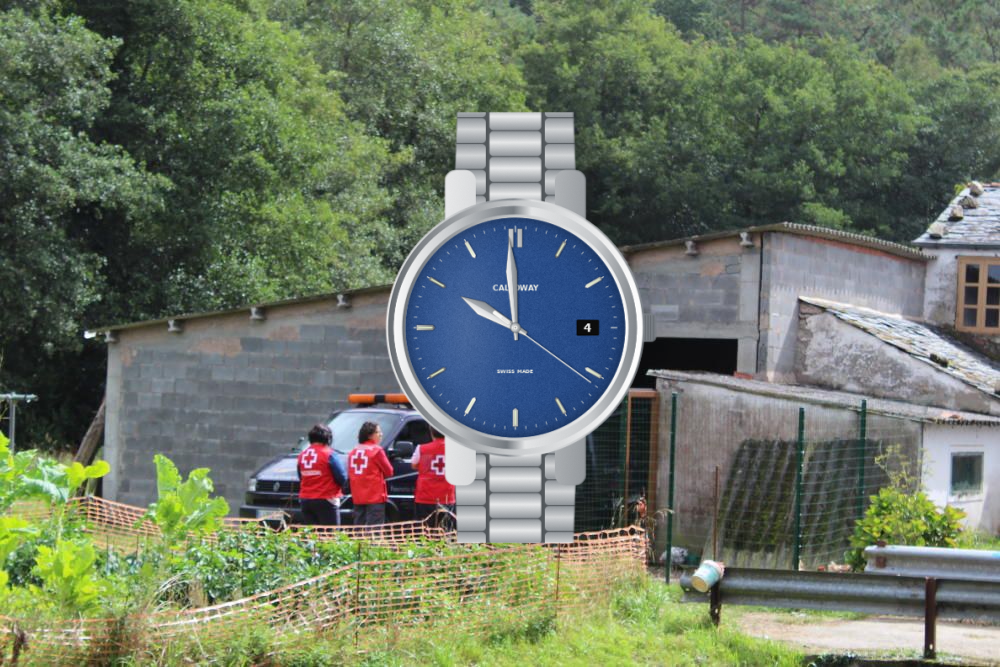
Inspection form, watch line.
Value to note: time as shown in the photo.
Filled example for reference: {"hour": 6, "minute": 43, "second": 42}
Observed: {"hour": 9, "minute": 59, "second": 21}
